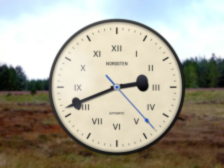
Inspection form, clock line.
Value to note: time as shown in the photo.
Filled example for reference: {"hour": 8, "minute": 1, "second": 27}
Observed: {"hour": 2, "minute": 41, "second": 23}
